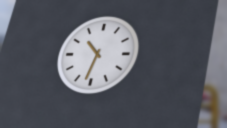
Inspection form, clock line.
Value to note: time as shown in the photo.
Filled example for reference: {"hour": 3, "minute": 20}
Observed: {"hour": 10, "minute": 32}
